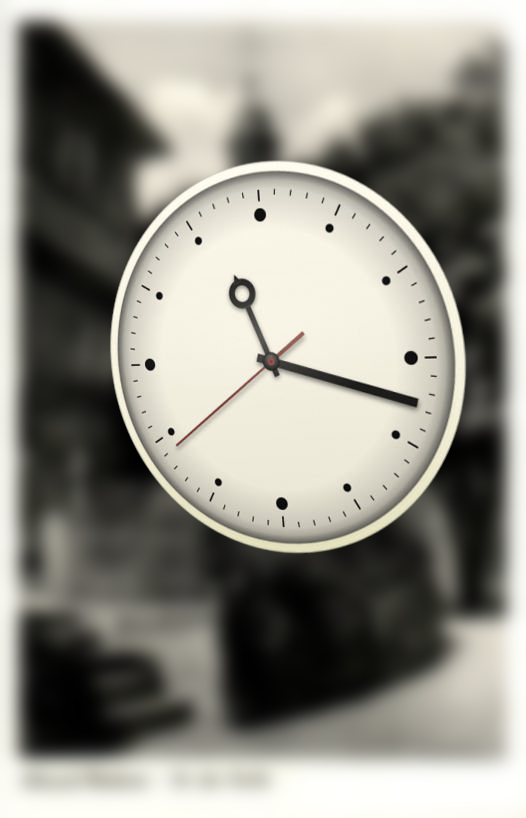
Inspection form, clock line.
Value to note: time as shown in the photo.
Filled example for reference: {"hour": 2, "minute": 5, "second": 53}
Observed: {"hour": 11, "minute": 17, "second": 39}
